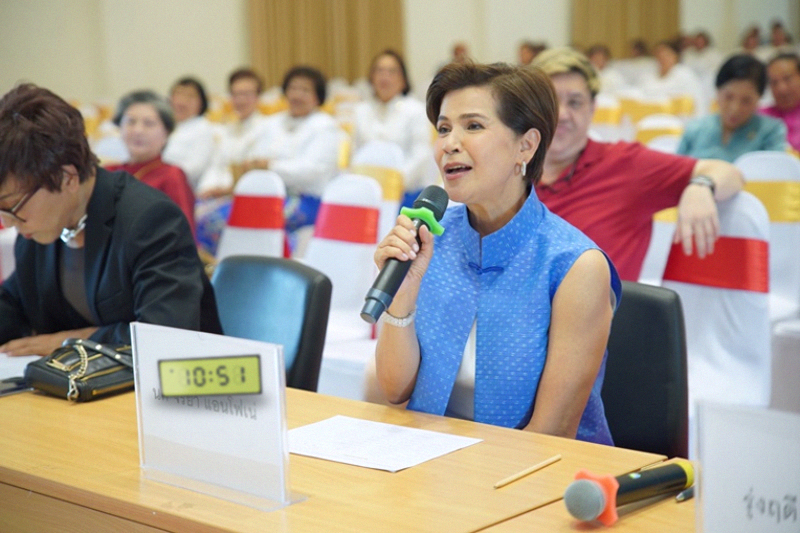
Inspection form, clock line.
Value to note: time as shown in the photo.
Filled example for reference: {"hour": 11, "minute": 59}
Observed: {"hour": 10, "minute": 51}
